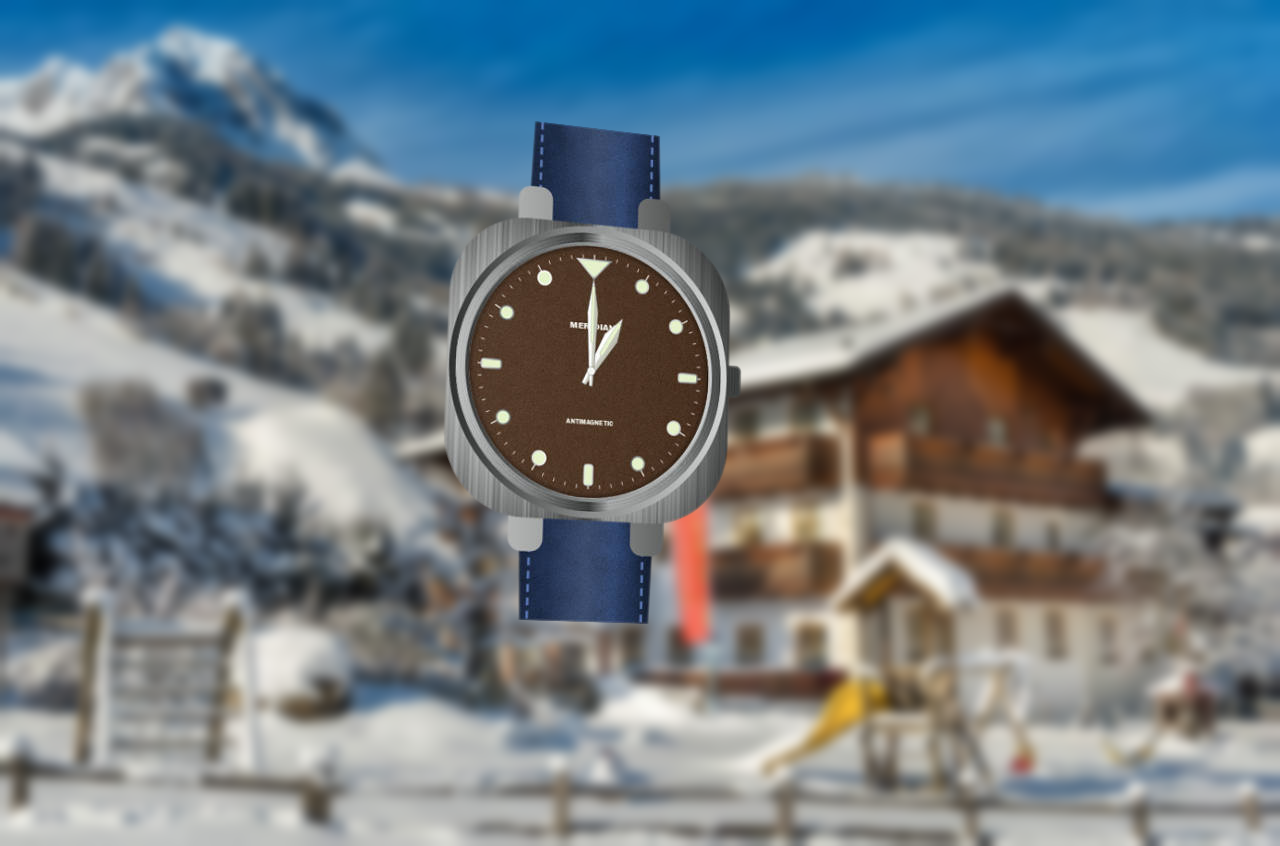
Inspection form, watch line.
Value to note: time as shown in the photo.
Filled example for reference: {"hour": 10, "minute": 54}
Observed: {"hour": 1, "minute": 0}
